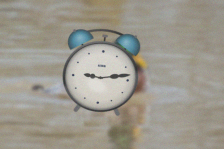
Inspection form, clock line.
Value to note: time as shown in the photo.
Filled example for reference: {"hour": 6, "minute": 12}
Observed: {"hour": 9, "minute": 13}
